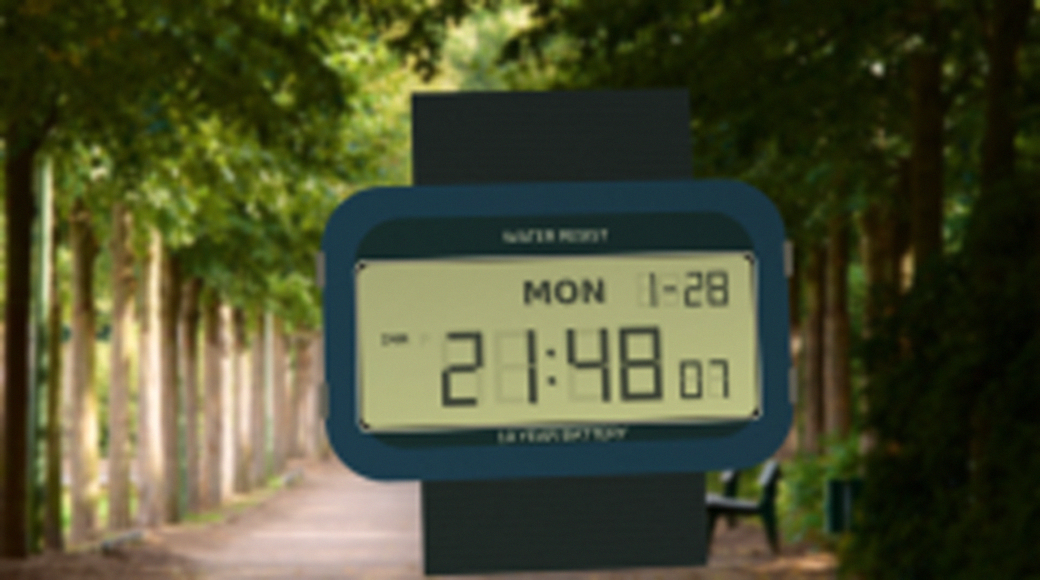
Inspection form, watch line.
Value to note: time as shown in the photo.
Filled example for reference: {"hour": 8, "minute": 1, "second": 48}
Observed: {"hour": 21, "minute": 48, "second": 7}
